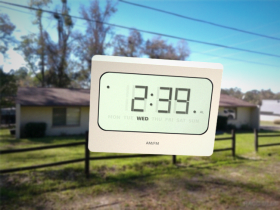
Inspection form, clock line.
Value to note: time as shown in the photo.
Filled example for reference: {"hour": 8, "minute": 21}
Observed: {"hour": 2, "minute": 39}
